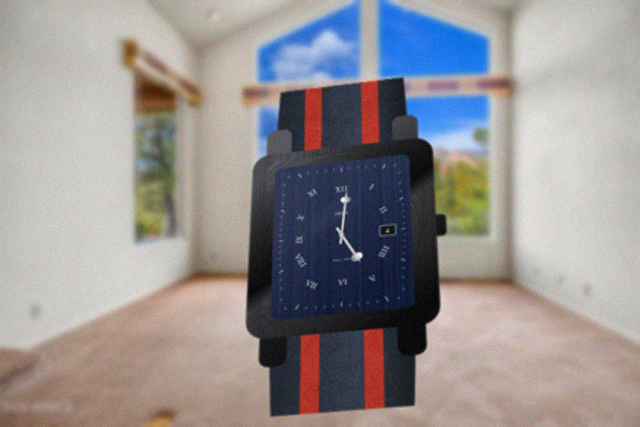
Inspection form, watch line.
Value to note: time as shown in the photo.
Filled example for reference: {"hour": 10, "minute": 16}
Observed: {"hour": 5, "minute": 1}
